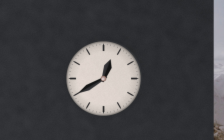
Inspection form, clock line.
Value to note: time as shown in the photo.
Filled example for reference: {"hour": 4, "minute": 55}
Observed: {"hour": 12, "minute": 40}
